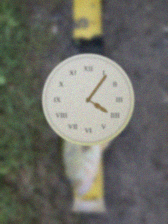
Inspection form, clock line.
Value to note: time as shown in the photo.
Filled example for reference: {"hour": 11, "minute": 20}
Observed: {"hour": 4, "minute": 6}
